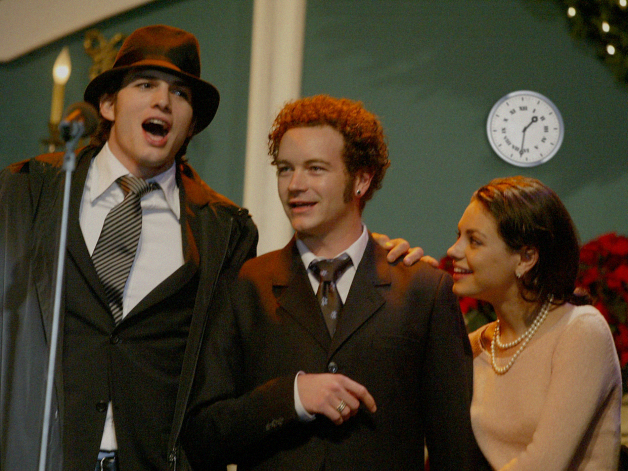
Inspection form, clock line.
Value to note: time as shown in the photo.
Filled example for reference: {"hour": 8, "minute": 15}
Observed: {"hour": 1, "minute": 32}
